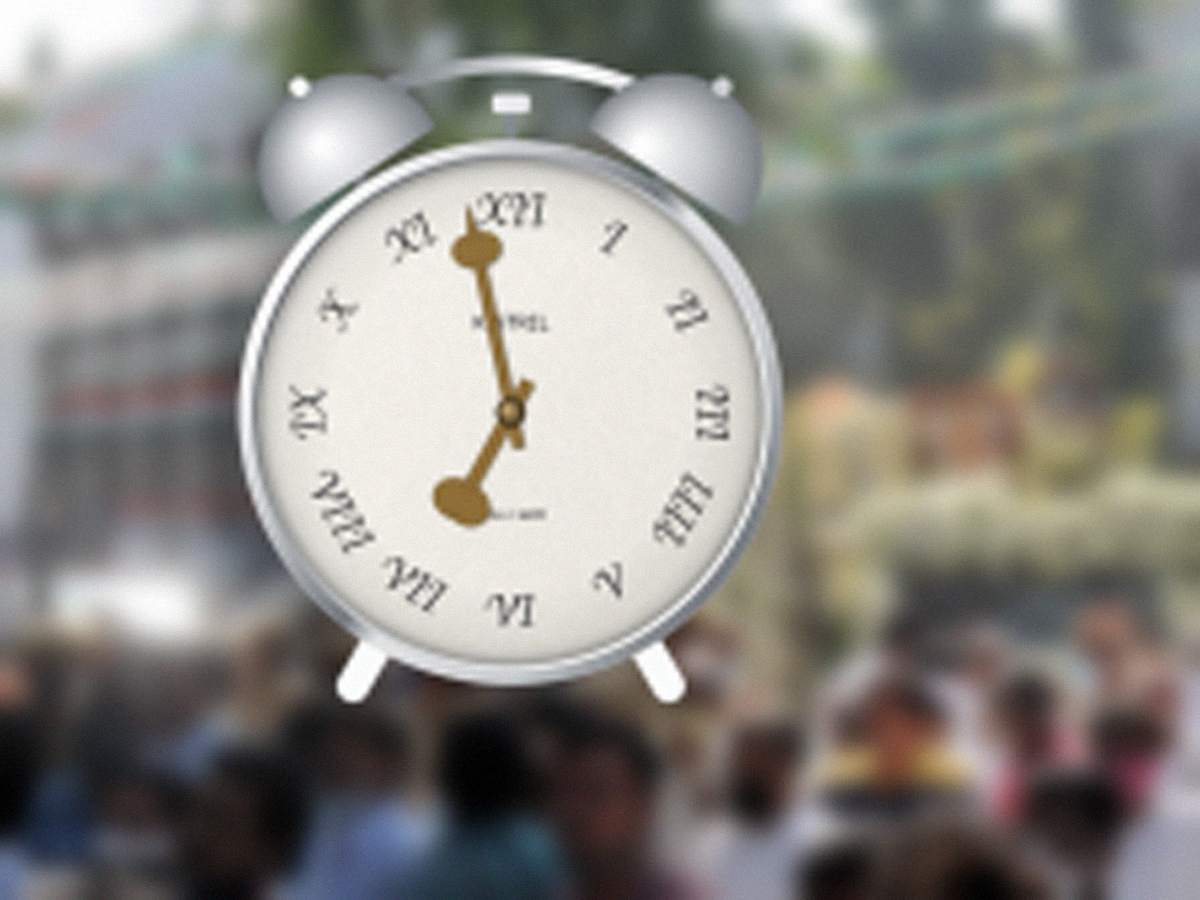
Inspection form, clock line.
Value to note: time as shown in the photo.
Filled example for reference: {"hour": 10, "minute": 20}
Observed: {"hour": 6, "minute": 58}
